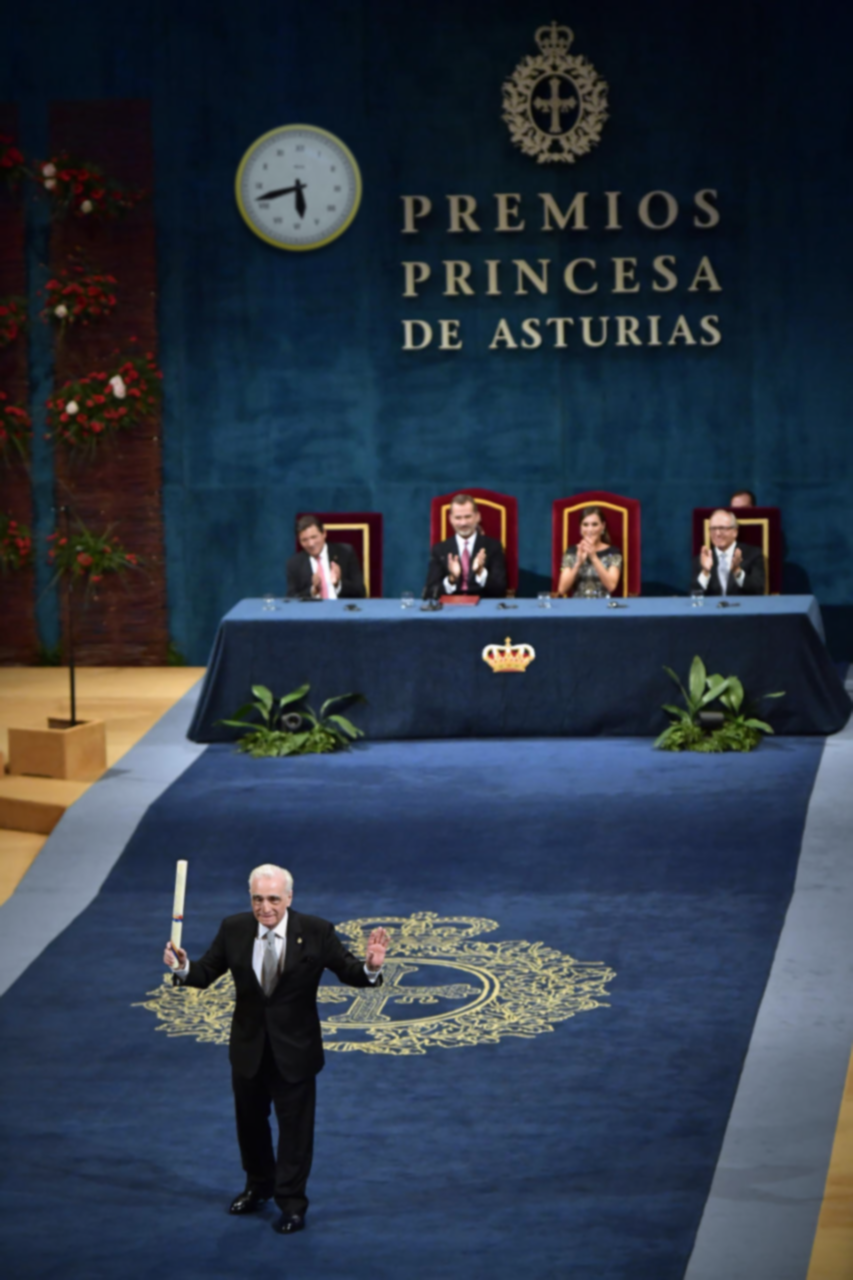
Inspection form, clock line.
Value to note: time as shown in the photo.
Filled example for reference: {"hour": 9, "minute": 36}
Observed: {"hour": 5, "minute": 42}
